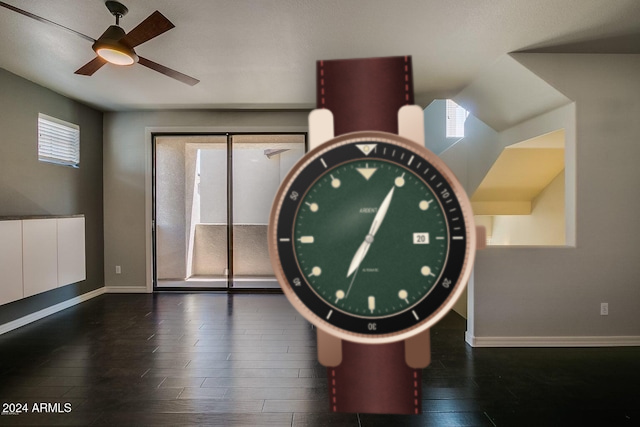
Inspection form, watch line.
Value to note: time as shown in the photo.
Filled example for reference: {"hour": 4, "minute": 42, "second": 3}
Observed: {"hour": 7, "minute": 4, "second": 34}
